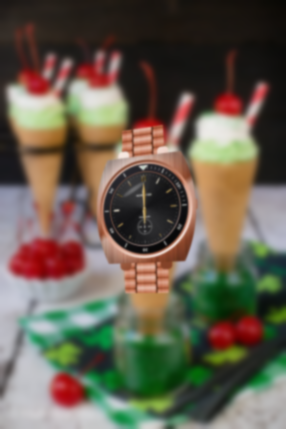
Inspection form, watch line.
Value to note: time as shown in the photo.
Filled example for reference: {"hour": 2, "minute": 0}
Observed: {"hour": 6, "minute": 0}
